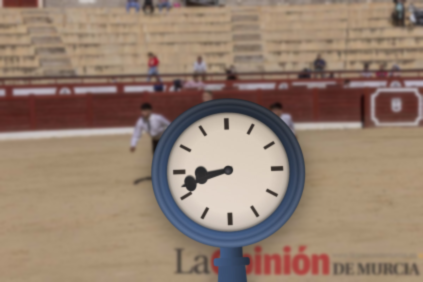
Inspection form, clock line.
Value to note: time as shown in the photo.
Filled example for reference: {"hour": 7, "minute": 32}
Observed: {"hour": 8, "minute": 42}
